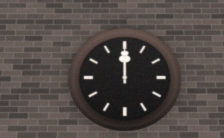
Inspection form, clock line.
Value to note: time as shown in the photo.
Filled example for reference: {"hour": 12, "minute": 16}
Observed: {"hour": 12, "minute": 0}
